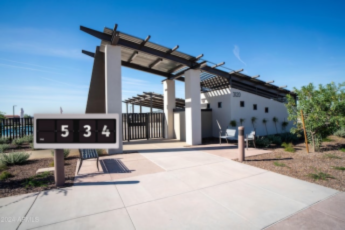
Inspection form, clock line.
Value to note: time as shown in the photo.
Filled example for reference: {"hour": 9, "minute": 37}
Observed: {"hour": 5, "minute": 34}
